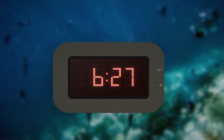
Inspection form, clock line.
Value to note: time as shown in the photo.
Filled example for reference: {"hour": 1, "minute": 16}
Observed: {"hour": 6, "minute": 27}
